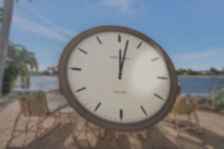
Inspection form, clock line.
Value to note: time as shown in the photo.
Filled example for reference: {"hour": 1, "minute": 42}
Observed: {"hour": 12, "minute": 2}
